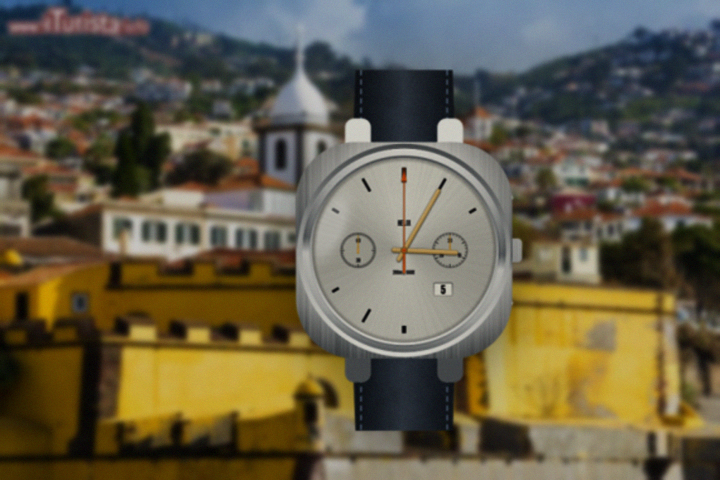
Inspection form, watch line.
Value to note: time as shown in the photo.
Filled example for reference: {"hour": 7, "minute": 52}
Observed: {"hour": 3, "minute": 5}
